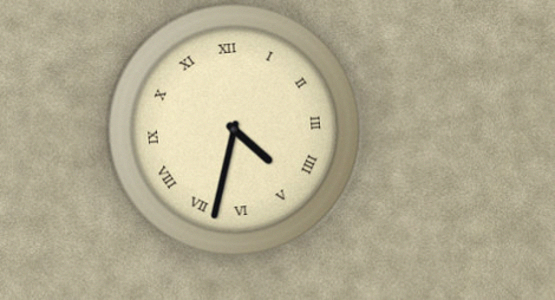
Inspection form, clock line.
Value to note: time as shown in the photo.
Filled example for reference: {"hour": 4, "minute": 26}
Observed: {"hour": 4, "minute": 33}
